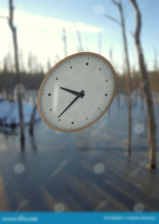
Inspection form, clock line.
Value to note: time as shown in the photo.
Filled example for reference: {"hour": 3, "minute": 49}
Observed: {"hour": 9, "minute": 36}
